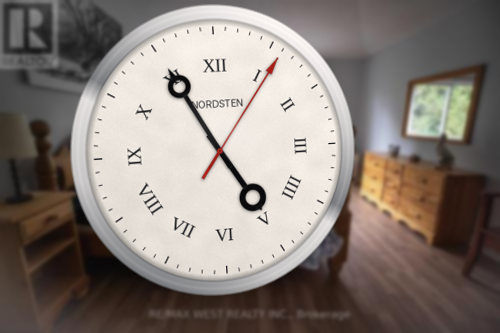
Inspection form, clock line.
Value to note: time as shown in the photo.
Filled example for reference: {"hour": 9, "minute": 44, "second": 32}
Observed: {"hour": 4, "minute": 55, "second": 6}
